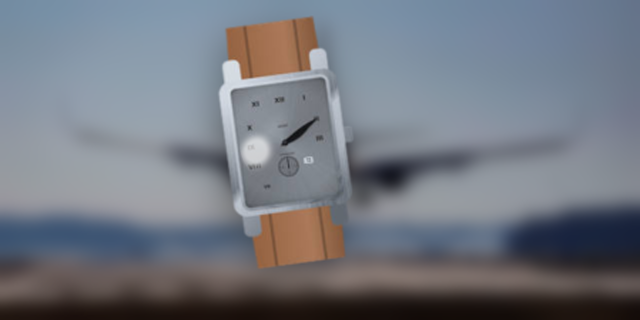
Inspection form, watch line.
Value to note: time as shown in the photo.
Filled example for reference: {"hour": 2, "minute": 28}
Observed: {"hour": 2, "minute": 10}
